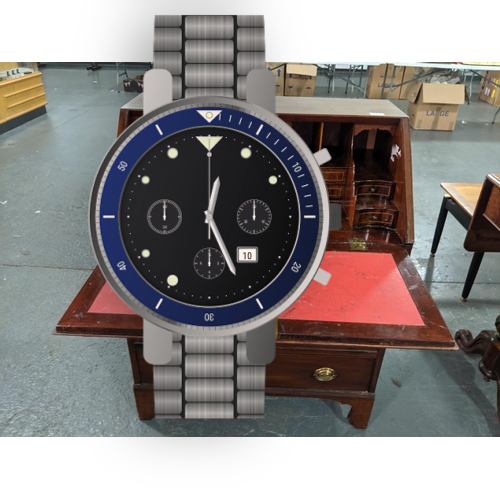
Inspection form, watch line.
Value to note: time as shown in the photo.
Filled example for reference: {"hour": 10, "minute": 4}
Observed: {"hour": 12, "minute": 26}
